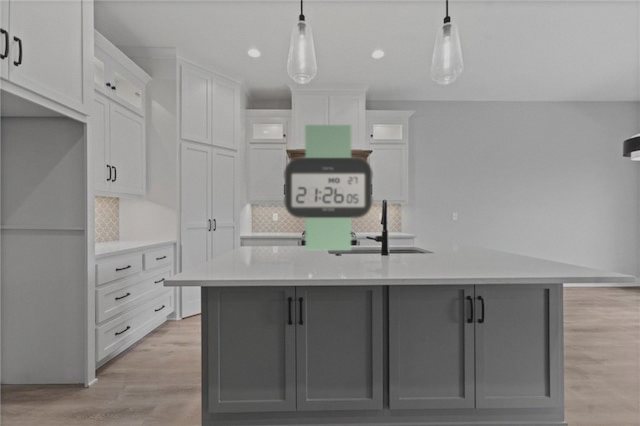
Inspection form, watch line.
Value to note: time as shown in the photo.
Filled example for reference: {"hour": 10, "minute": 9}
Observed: {"hour": 21, "minute": 26}
